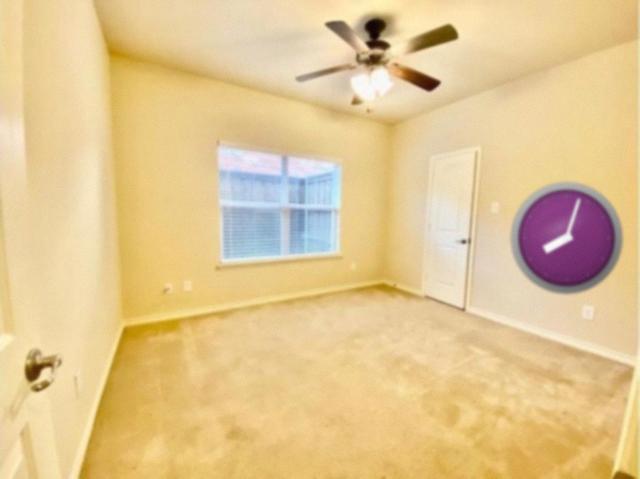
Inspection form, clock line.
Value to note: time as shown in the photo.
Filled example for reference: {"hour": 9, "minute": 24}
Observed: {"hour": 8, "minute": 3}
